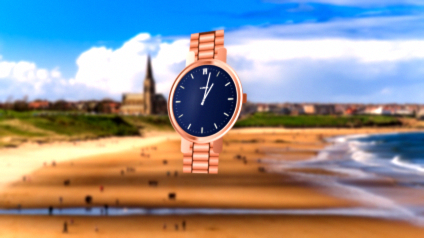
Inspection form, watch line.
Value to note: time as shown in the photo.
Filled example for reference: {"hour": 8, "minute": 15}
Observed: {"hour": 1, "minute": 2}
